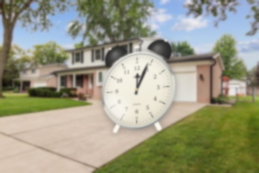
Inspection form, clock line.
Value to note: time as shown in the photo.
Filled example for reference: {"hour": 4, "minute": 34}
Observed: {"hour": 12, "minute": 4}
